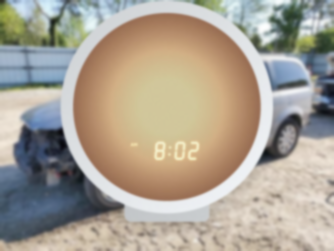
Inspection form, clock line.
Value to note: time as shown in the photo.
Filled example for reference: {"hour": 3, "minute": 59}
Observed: {"hour": 8, "minute": 2}
